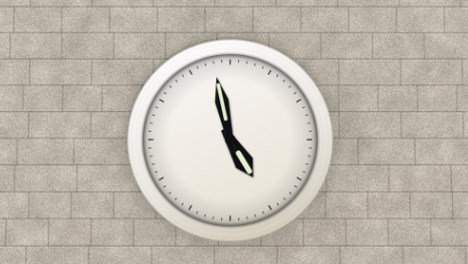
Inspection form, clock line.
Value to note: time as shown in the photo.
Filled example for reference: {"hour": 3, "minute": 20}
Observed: {"hour": 4, "minute": 58}
